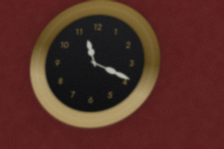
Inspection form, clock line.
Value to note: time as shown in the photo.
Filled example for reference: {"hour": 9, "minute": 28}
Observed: {"hour": 11, "minute": 19}
